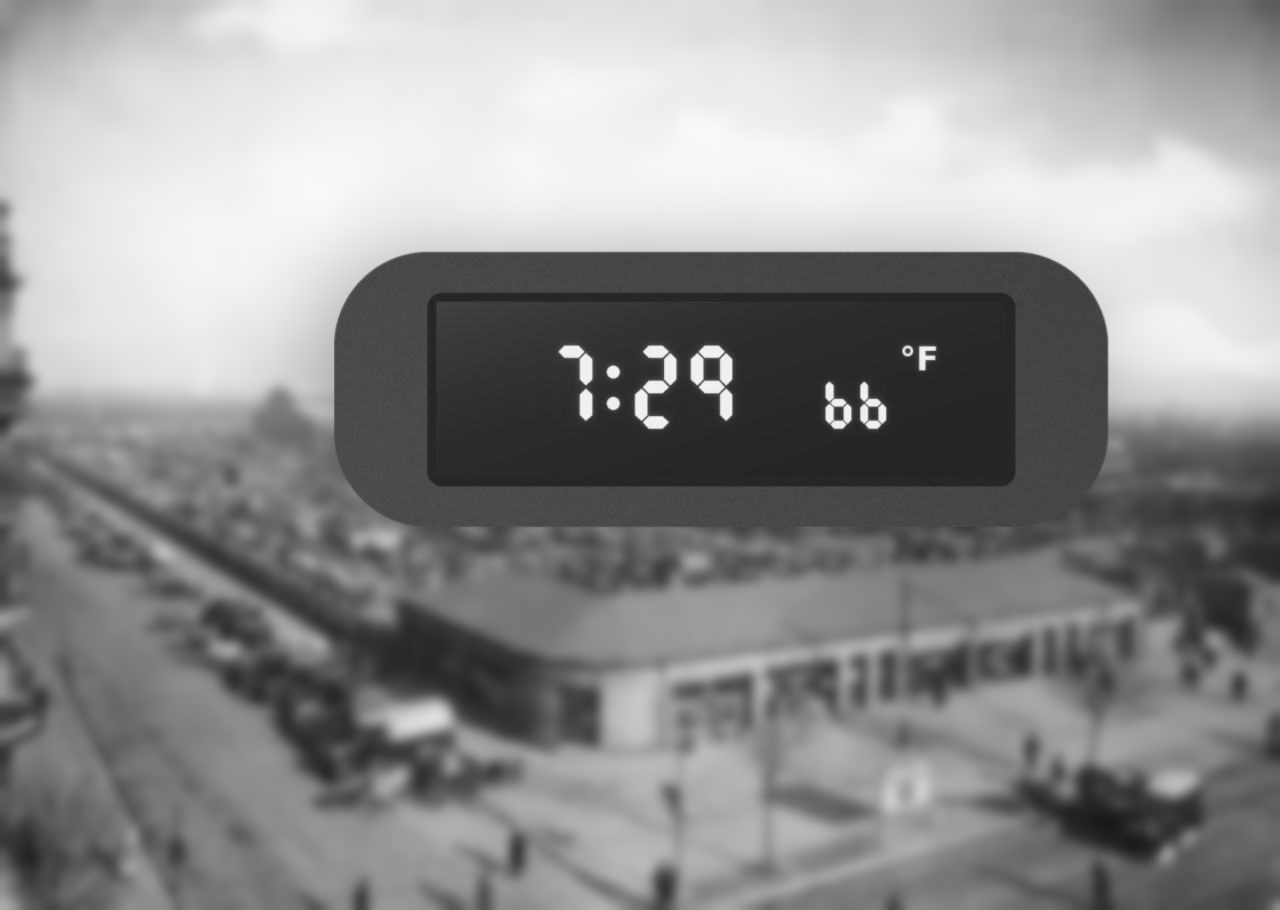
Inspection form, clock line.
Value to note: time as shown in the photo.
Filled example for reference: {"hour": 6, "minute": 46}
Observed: {"hour": 7, "minute": 29}
